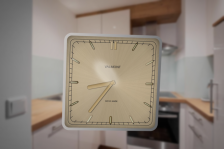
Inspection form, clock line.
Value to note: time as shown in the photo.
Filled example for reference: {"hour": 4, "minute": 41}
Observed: {"hour": 8, "minute": 36}
